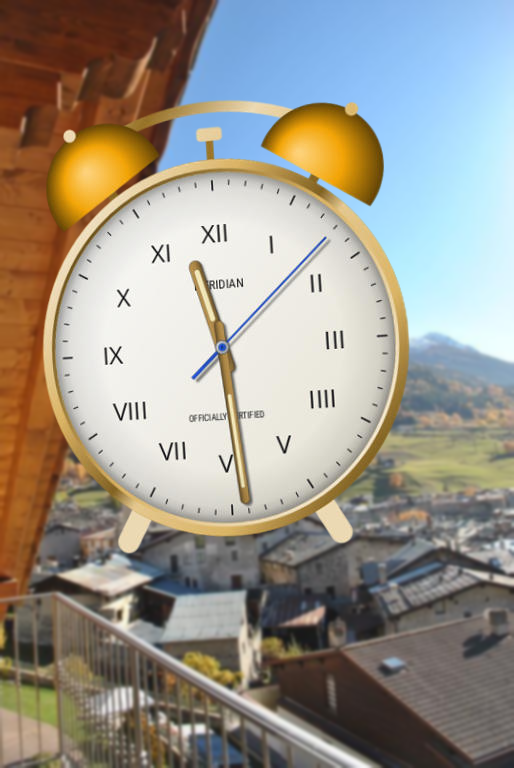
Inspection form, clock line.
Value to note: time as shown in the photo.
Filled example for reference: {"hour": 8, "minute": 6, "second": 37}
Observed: {"hour": 11, "minute": 29, "second": 8}
